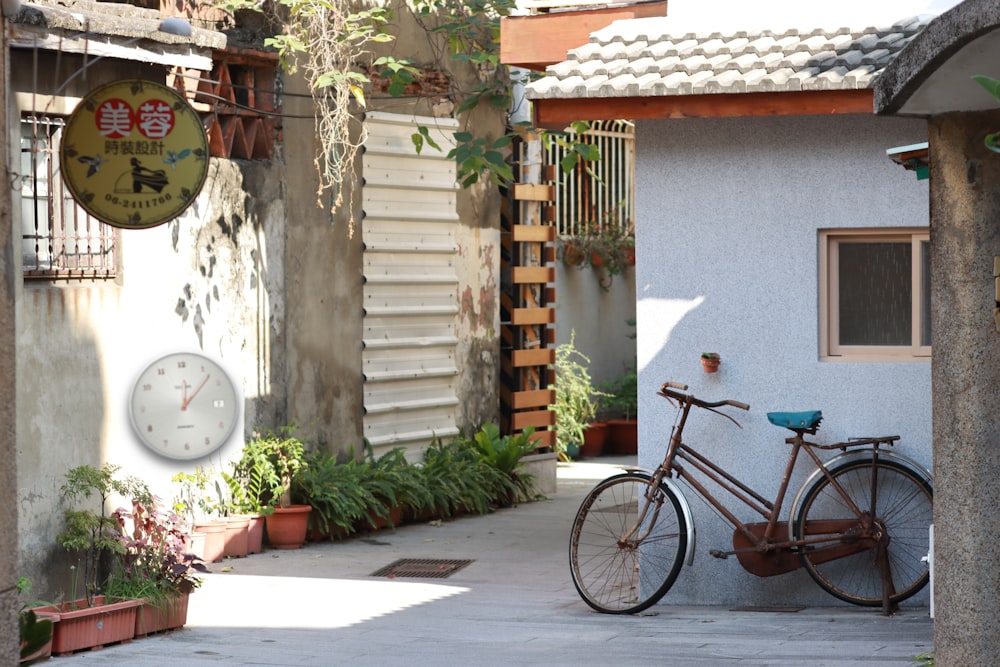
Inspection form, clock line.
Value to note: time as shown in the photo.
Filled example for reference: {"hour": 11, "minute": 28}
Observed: {"hour": 12, "minute": 7}
